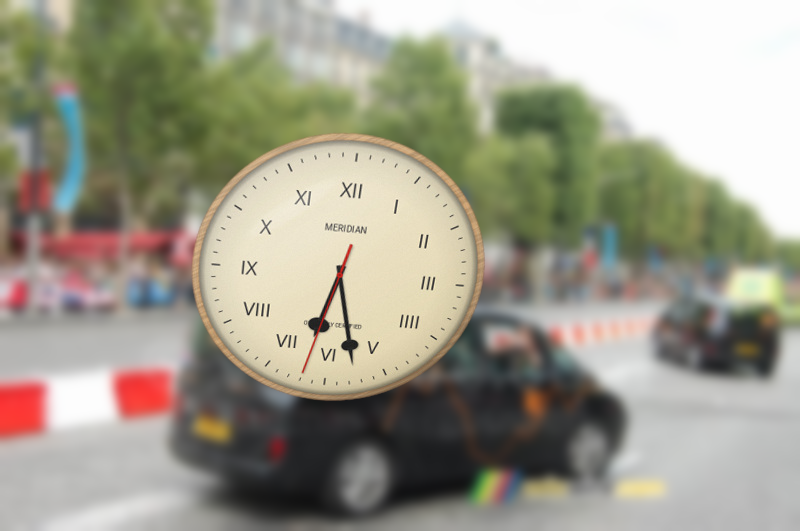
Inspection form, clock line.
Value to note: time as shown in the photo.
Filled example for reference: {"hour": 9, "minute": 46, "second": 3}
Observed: {"hour": 6, "minute": 27, "second": 32}
